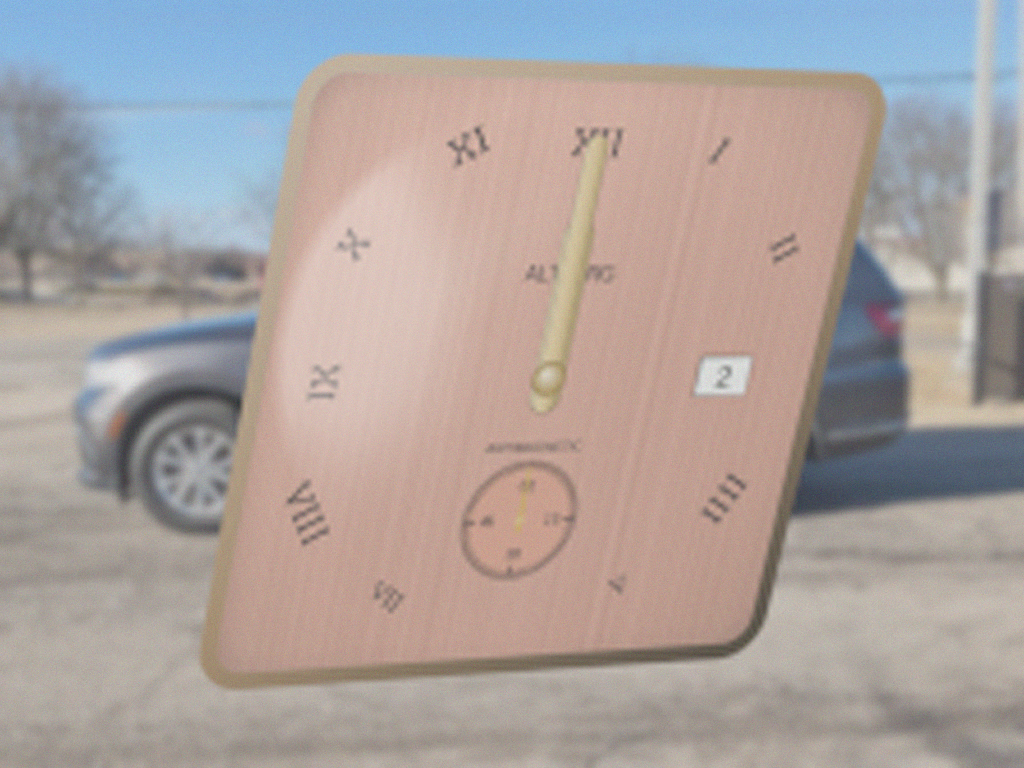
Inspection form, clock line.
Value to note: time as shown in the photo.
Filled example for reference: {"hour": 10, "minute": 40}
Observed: {"hour": 12, "minute": 0}
